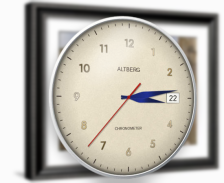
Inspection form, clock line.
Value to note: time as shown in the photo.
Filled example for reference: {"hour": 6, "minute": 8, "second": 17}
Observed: {"hour": 3, "minute": 13, "second": 37}
